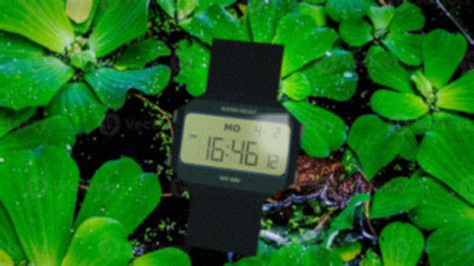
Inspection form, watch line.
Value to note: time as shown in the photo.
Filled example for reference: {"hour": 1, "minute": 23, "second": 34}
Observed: {"hour": 16, "minute": 46, "second": 12}
